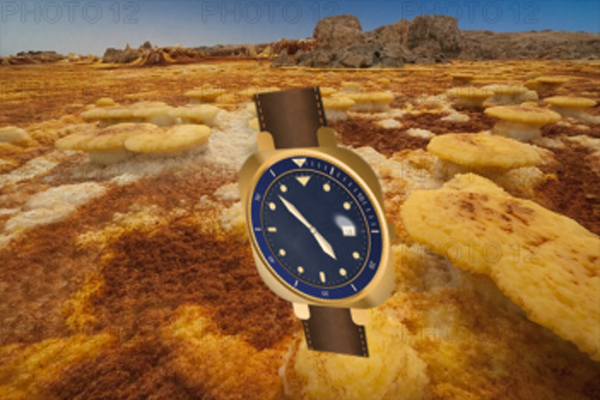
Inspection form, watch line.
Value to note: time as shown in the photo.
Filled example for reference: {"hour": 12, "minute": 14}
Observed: {"hour": 4, "minute": 53}
